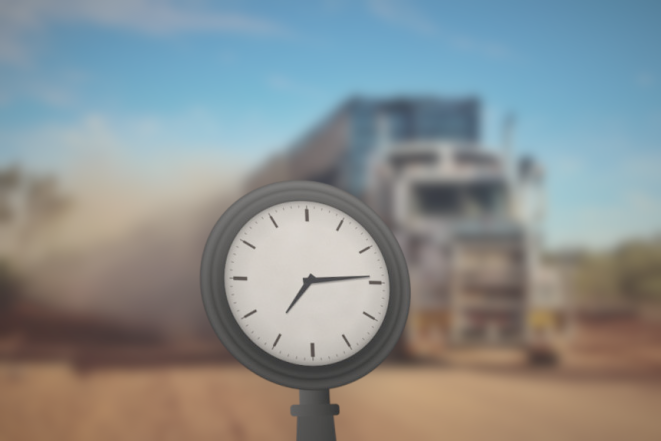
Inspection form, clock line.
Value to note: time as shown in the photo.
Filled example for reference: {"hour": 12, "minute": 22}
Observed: {"hour": 7, "minute": 14}
